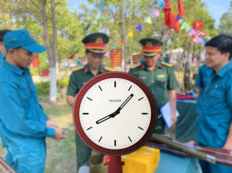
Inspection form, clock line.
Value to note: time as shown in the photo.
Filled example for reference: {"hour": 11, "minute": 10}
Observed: {"hour": 8, "minute": 7}
